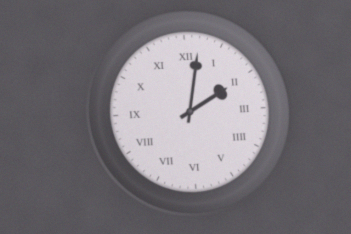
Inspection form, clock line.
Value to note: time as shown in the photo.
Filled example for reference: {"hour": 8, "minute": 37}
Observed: {"hour": 2, "minute": 2}
